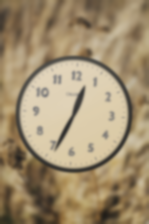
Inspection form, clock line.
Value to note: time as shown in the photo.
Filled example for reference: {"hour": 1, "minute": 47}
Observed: {"hour": 12, "minute": 34}
